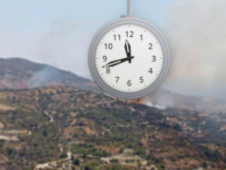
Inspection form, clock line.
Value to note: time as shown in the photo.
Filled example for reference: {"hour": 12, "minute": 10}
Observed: {"hour": 11, "minute": 42}
